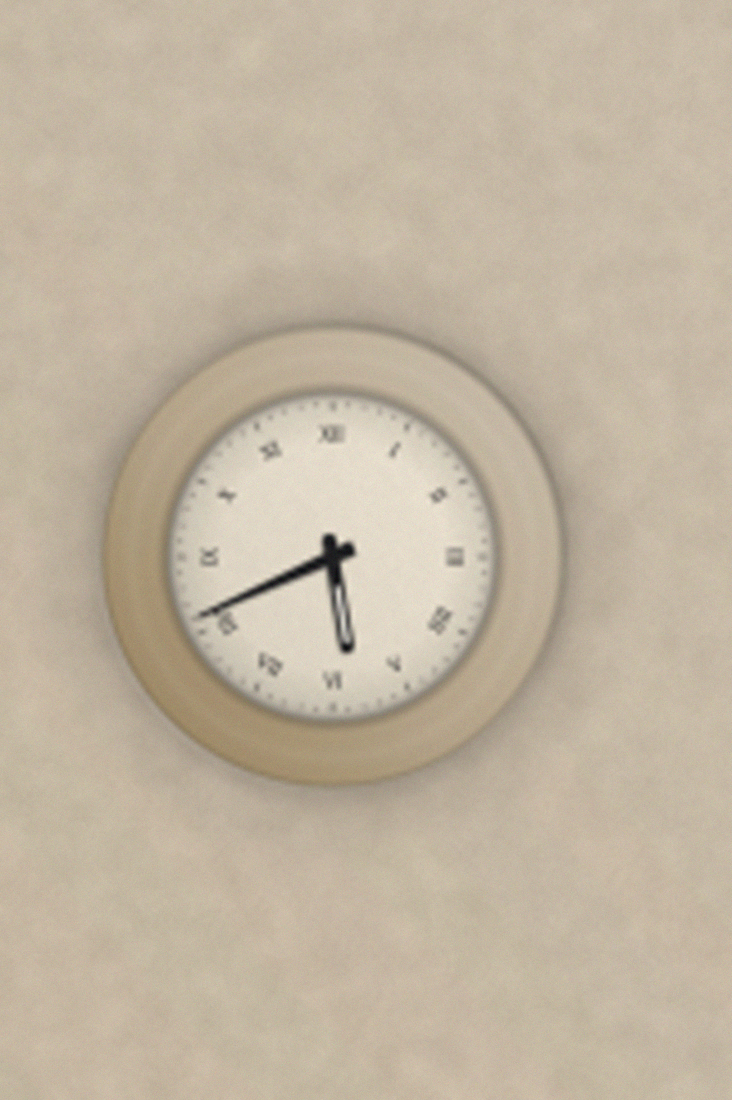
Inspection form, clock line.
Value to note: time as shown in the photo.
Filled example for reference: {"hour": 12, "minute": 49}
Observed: {"hour": 5, "minute": 41}
